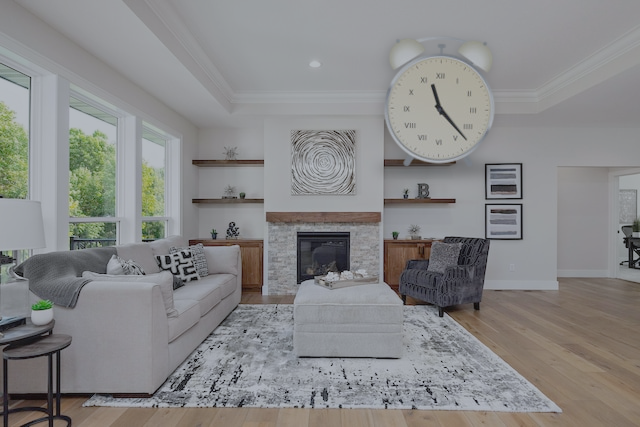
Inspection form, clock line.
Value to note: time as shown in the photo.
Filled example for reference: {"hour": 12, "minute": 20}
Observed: {"hour": 11, "minute": 23}
